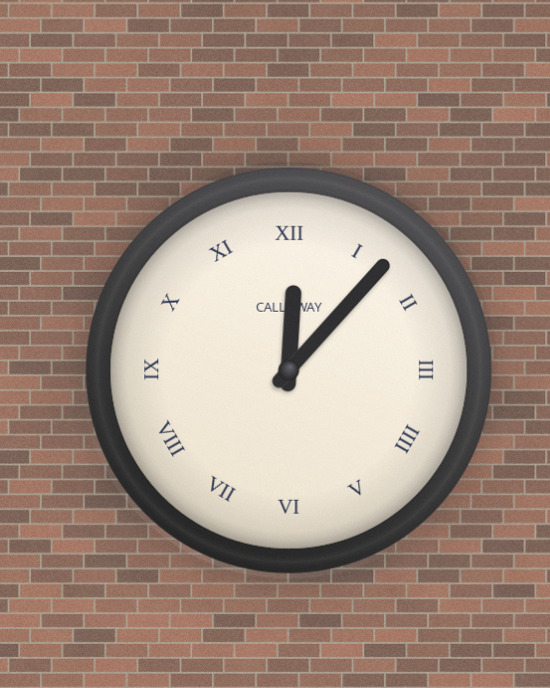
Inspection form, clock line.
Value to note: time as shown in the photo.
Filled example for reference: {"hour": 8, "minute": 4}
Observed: {"hour": 12, "minute": 7}
